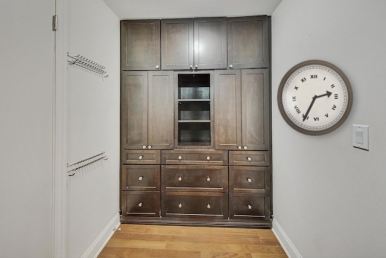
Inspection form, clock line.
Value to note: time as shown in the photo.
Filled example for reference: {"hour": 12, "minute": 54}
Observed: {"hour": 2, "minute": 35}
